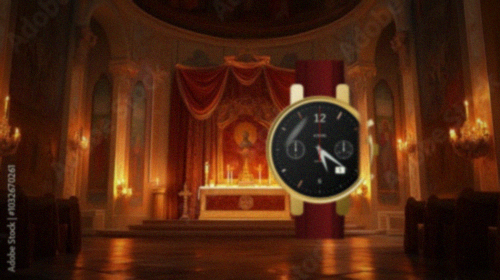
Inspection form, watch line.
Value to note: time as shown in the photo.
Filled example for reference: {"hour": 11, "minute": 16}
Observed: {"hour": 5, "minute": 21}
